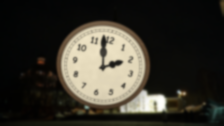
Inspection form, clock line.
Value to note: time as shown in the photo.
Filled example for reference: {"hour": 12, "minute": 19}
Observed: {"hour": 1, "minute": 58}
